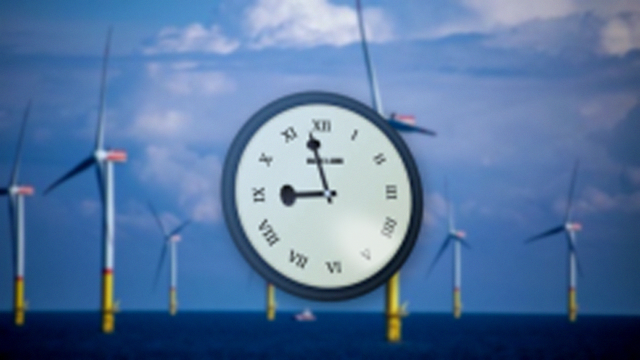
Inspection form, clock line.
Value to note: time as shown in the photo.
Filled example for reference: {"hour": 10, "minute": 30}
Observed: {"hour": 8, "minute": 58}
